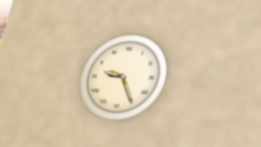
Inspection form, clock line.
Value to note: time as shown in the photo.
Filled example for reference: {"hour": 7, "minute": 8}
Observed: {"hour": 9, "minute": 25}
